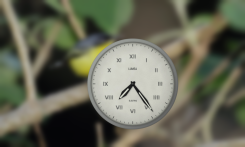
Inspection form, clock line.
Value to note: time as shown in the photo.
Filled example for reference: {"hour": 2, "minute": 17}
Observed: {"hour": 7, "minute": 24}
